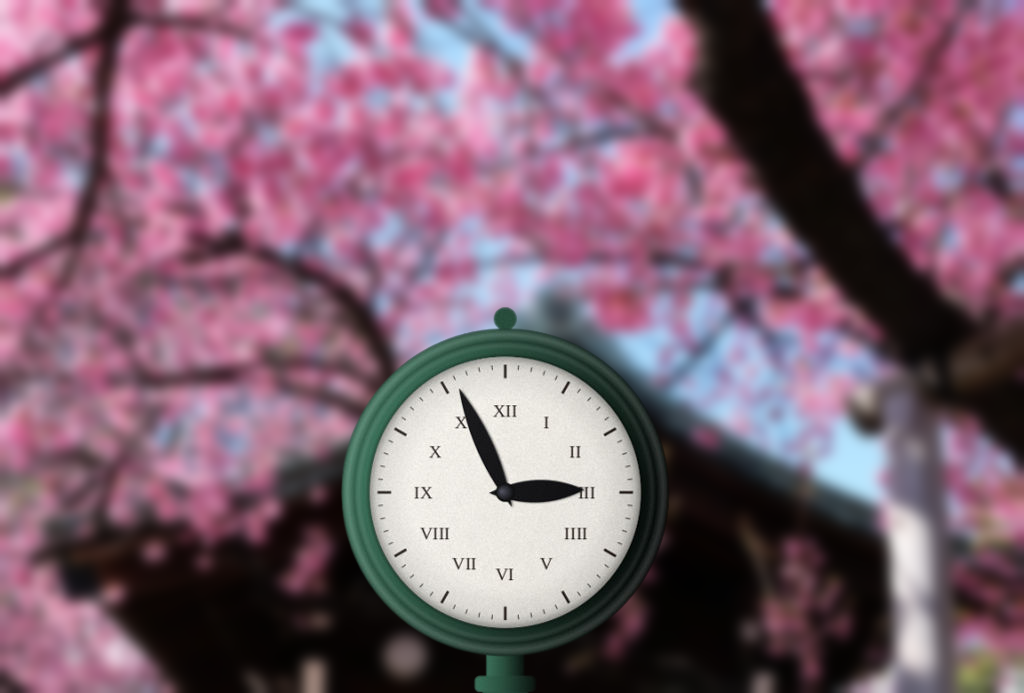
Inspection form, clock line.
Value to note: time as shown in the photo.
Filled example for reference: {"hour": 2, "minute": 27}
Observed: {"hour": 2, "minute": 56}
